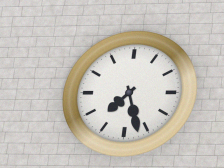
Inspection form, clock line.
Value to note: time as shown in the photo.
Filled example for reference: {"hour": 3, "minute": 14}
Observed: {"hour": 7, "minute": 27}
